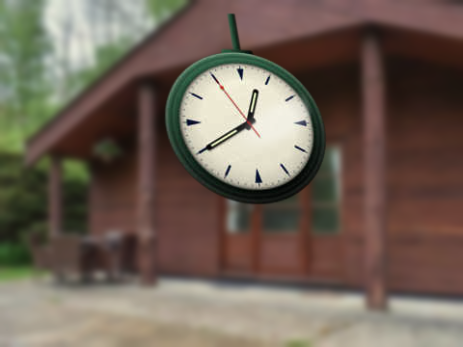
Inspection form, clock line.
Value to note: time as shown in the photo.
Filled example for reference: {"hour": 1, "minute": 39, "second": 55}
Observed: {"hour": 12, "minute": 39, "second": 55}
